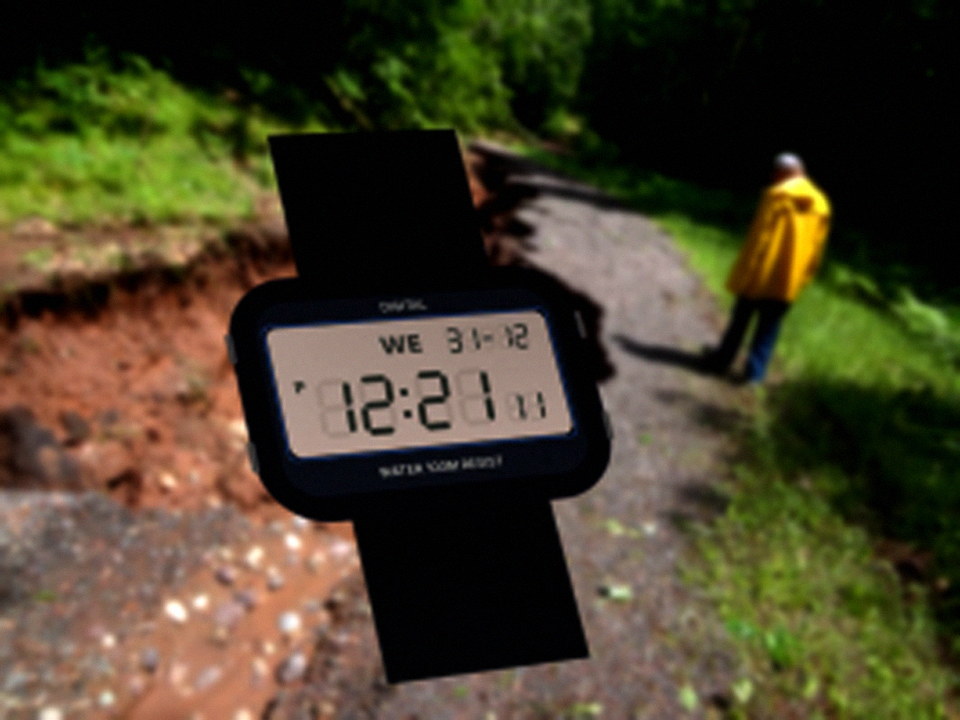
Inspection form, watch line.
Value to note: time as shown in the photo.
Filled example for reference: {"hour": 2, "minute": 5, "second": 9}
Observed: {"hour": 12, "minute": 21, "second": 11}
